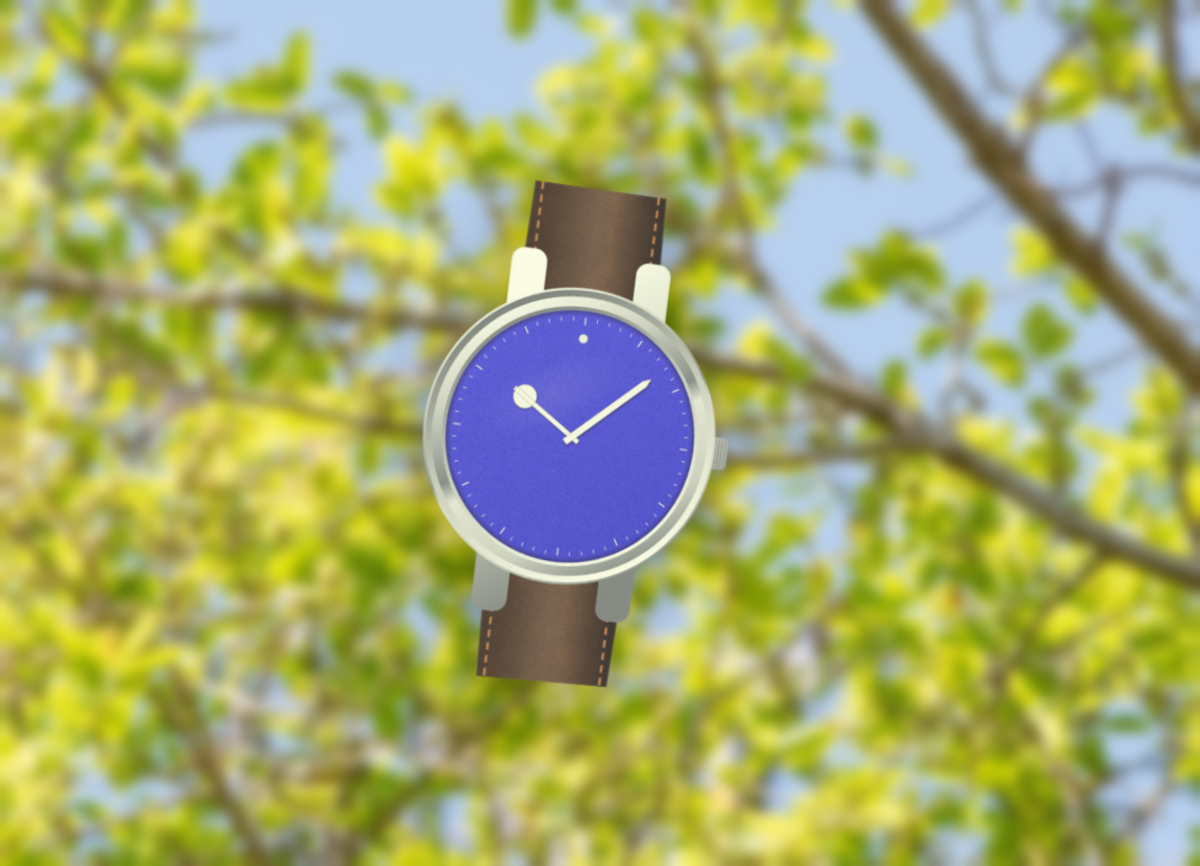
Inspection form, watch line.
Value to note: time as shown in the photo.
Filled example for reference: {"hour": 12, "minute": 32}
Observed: {"hour": 10, "minute": 8}
